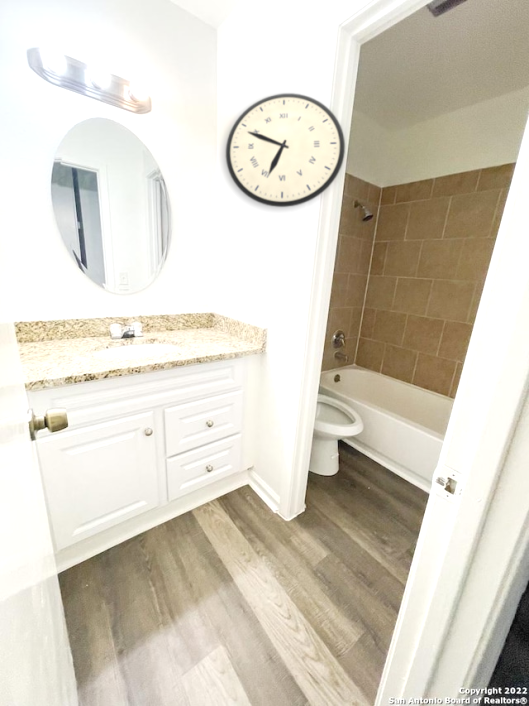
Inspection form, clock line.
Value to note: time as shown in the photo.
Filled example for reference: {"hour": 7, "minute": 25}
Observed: {"hour": 6, "minute": 49}
